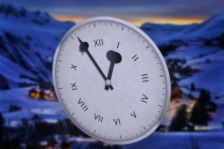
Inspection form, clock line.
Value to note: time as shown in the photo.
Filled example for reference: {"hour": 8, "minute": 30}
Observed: {"hour": 12, "minute": 56}
